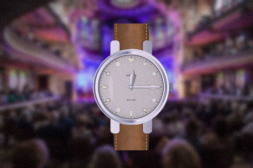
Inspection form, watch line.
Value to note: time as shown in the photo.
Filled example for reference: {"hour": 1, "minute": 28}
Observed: {"hour": 12, "minute": 15}
